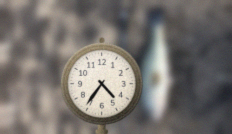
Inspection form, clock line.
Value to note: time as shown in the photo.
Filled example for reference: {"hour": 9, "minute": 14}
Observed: {"hour": 4, "minute": 36}
